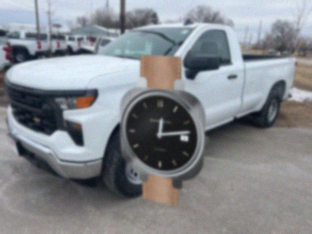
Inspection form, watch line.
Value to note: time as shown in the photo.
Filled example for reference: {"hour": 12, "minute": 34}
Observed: {"hour": 12, "minute": 13}
